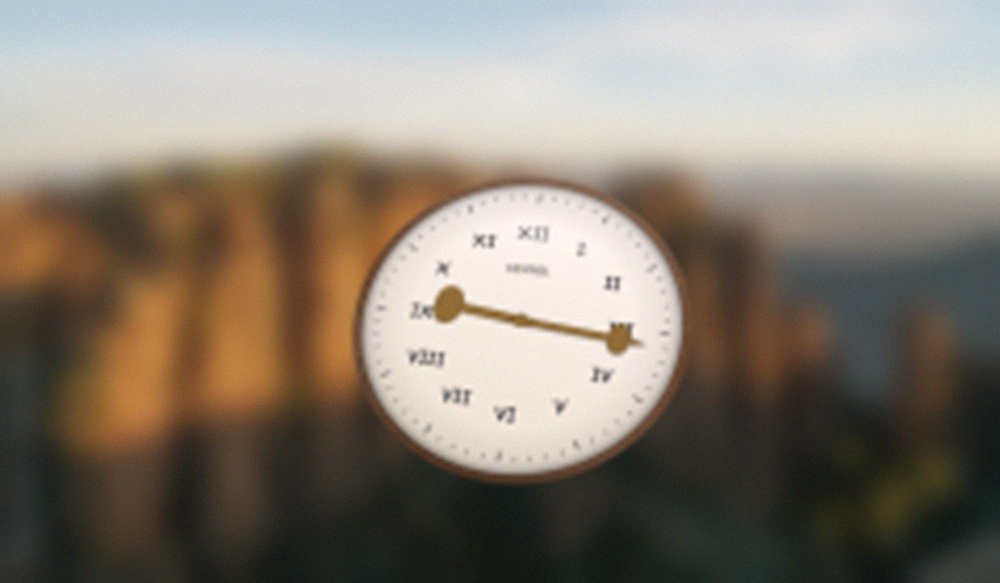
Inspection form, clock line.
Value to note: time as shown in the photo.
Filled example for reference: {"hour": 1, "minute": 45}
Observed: {"hour": 9, "minute": 16}
